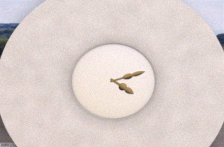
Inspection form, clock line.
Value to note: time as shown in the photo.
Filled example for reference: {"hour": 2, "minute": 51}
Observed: {"hour": 4, "minute": 12}
